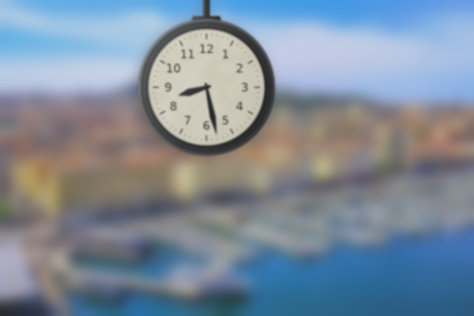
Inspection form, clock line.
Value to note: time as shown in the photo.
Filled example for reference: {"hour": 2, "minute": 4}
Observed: {"hour": 8, "minute": 28}
